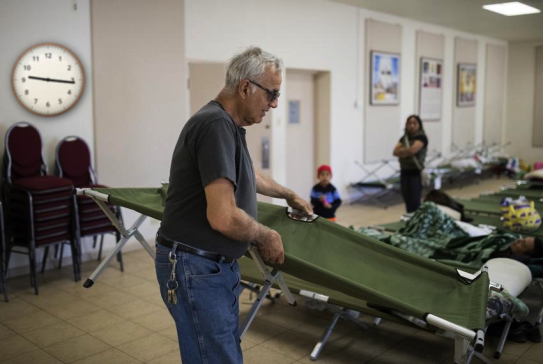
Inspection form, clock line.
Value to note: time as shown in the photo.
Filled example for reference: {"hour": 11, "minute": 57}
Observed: {"hour": 9, "minute": 16}
